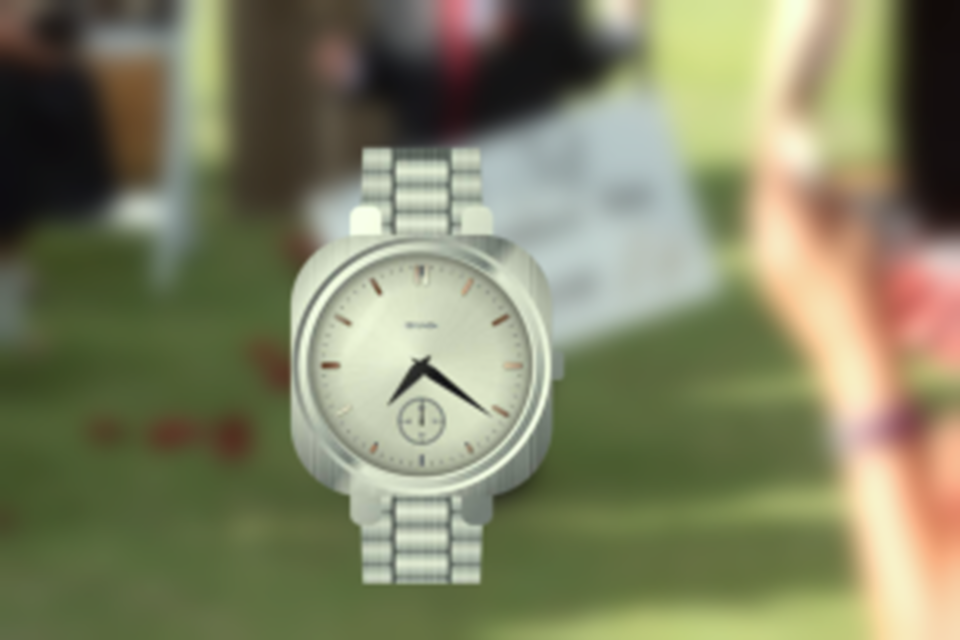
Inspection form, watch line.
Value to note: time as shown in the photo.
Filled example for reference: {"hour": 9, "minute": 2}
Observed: {"hour": 7, "minute": 21}
